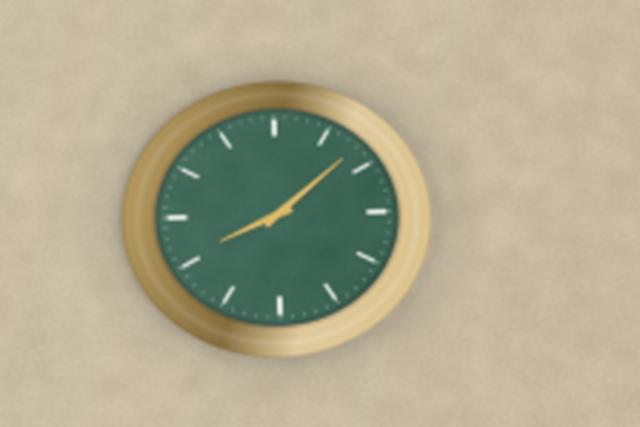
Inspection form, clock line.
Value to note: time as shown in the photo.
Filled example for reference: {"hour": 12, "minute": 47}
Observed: {"hour": 8, "minute": 8}
